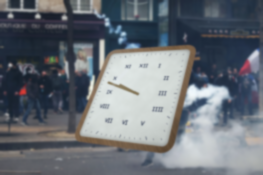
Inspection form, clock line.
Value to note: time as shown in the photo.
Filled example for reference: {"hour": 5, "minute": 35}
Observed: {"hour": 9, "minute": 48}
